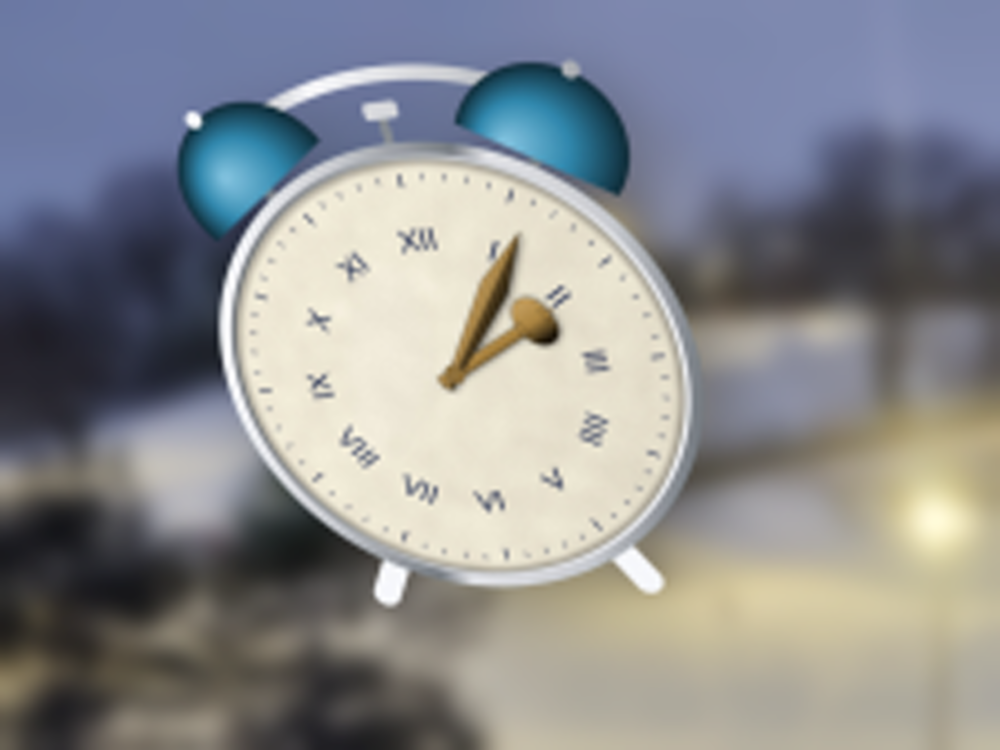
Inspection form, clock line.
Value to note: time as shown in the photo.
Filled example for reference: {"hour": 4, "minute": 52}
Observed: {"hour": 2, "minute": 6}
